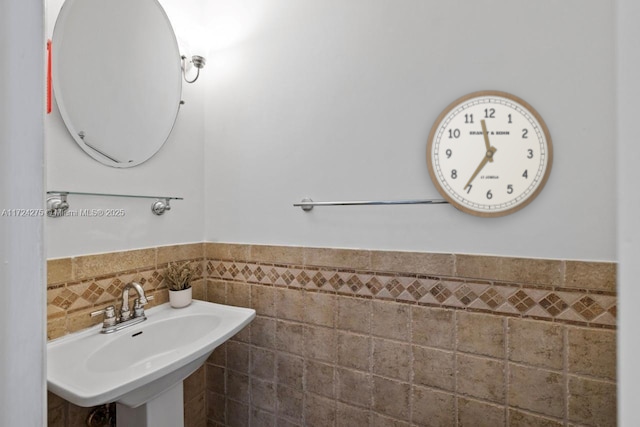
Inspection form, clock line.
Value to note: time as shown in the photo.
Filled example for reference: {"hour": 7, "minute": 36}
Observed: {"hour": 11, "minute": 36}
